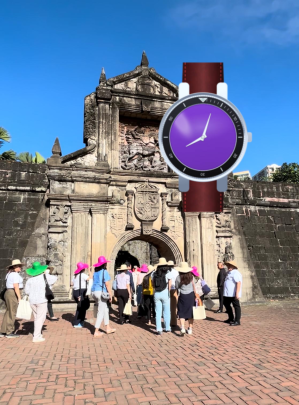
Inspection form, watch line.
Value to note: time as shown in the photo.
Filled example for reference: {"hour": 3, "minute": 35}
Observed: {"hour": 8, "minute": 3}
